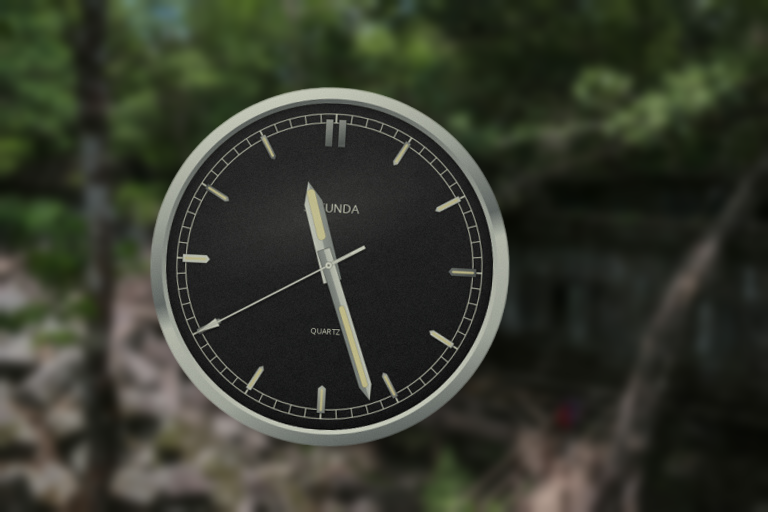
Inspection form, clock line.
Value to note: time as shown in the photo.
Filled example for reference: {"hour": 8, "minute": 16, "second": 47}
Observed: {"hour": 11, "minute": 26, "second": 40}
